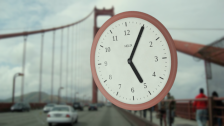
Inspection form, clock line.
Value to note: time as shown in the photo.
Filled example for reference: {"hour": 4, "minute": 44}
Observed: {"hour": 5, "minute": 5}
